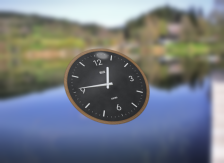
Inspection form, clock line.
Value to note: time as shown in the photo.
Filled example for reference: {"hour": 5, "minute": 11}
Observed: {"hour": 12, "minute": 46}
